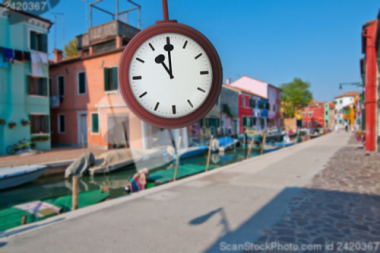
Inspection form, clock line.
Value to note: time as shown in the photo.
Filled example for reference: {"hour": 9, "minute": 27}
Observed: {"hour": 11, "minute": 0}
